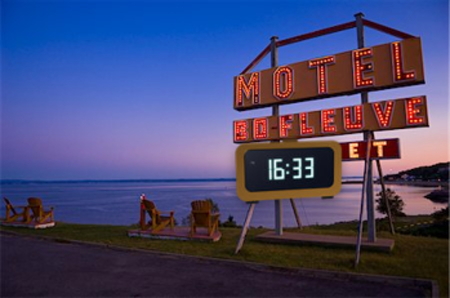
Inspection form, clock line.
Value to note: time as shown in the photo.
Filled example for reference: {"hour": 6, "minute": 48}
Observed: {"hour": 16, "minute": 33}
